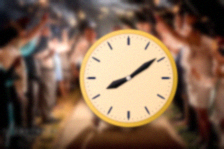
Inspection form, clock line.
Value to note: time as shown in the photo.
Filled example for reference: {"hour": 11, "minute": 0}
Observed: {"hour": 8, "minute": 9}
